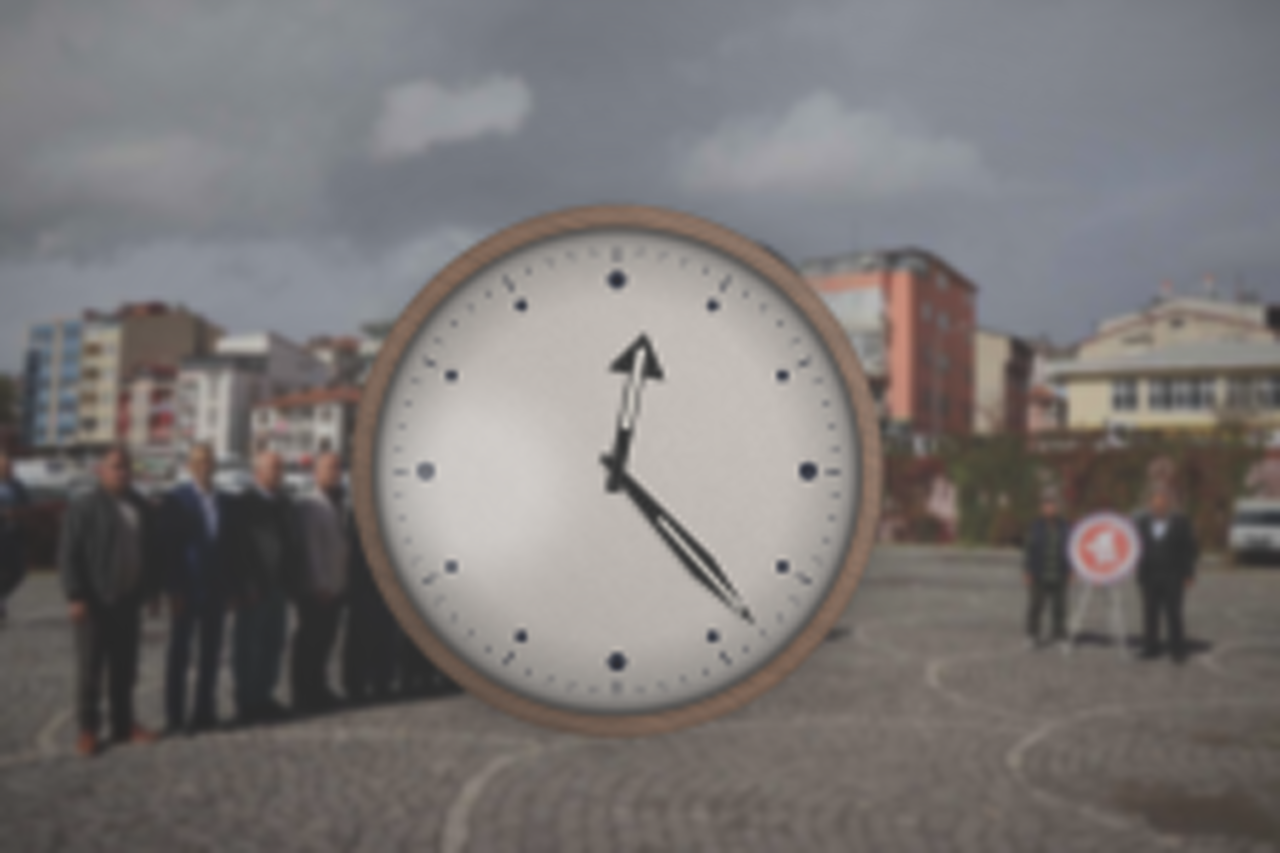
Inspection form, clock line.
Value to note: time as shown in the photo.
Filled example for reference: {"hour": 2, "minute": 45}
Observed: {"hour": 12, "minute": 23}
